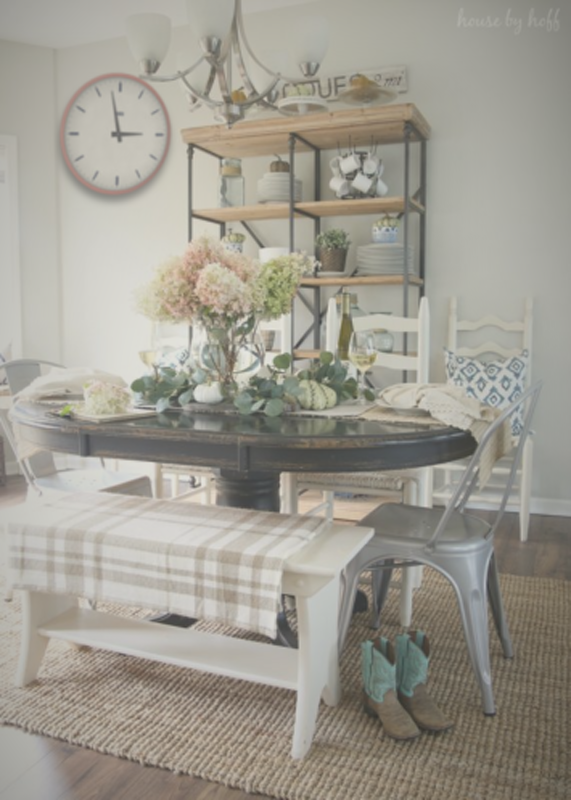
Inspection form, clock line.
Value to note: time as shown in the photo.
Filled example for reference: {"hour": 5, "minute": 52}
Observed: {"hour": 2, "minute": 58}
